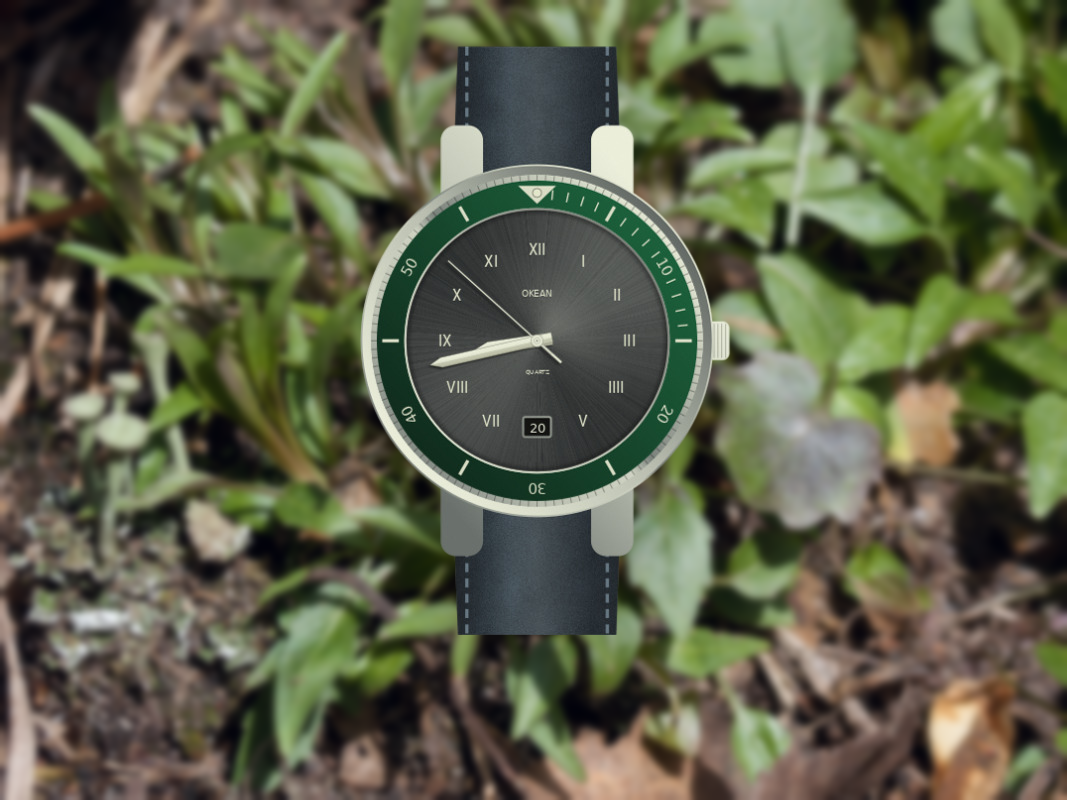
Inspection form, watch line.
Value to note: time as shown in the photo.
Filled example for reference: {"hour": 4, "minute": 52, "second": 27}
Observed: {"hour": 8, "minute": 42, "second": 52}
